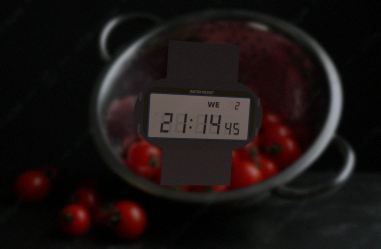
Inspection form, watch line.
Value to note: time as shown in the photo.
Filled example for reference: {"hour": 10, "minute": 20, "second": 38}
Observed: {"hour": 21, "minute": 14, "second": 45}
